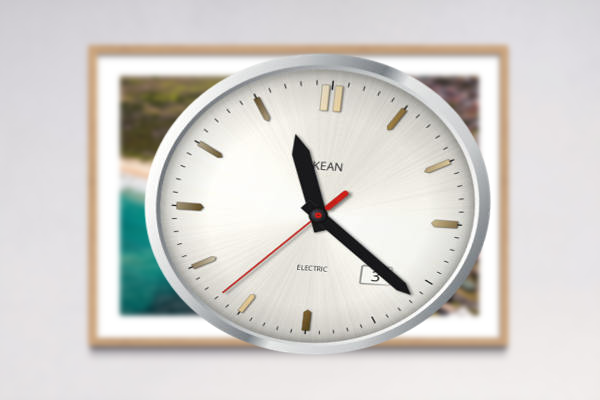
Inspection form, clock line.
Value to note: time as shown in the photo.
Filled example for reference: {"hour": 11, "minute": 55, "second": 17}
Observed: {"hour": 11, "minute": 21, "second": 37}
